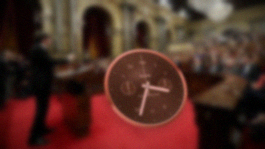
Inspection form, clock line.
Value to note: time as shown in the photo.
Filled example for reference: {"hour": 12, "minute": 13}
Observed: {"hour": 3, "minute": 34}
